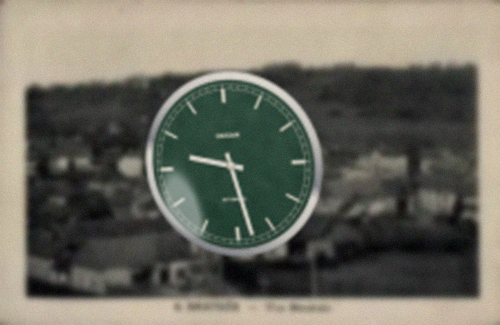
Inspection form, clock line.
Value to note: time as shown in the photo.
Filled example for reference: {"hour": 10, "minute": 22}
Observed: {"hour": 9, "minute": 28}
